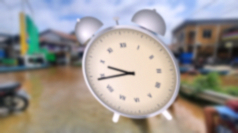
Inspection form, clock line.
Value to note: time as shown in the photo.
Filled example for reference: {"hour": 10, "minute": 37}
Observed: {"hour": 9, "minute": 44}
